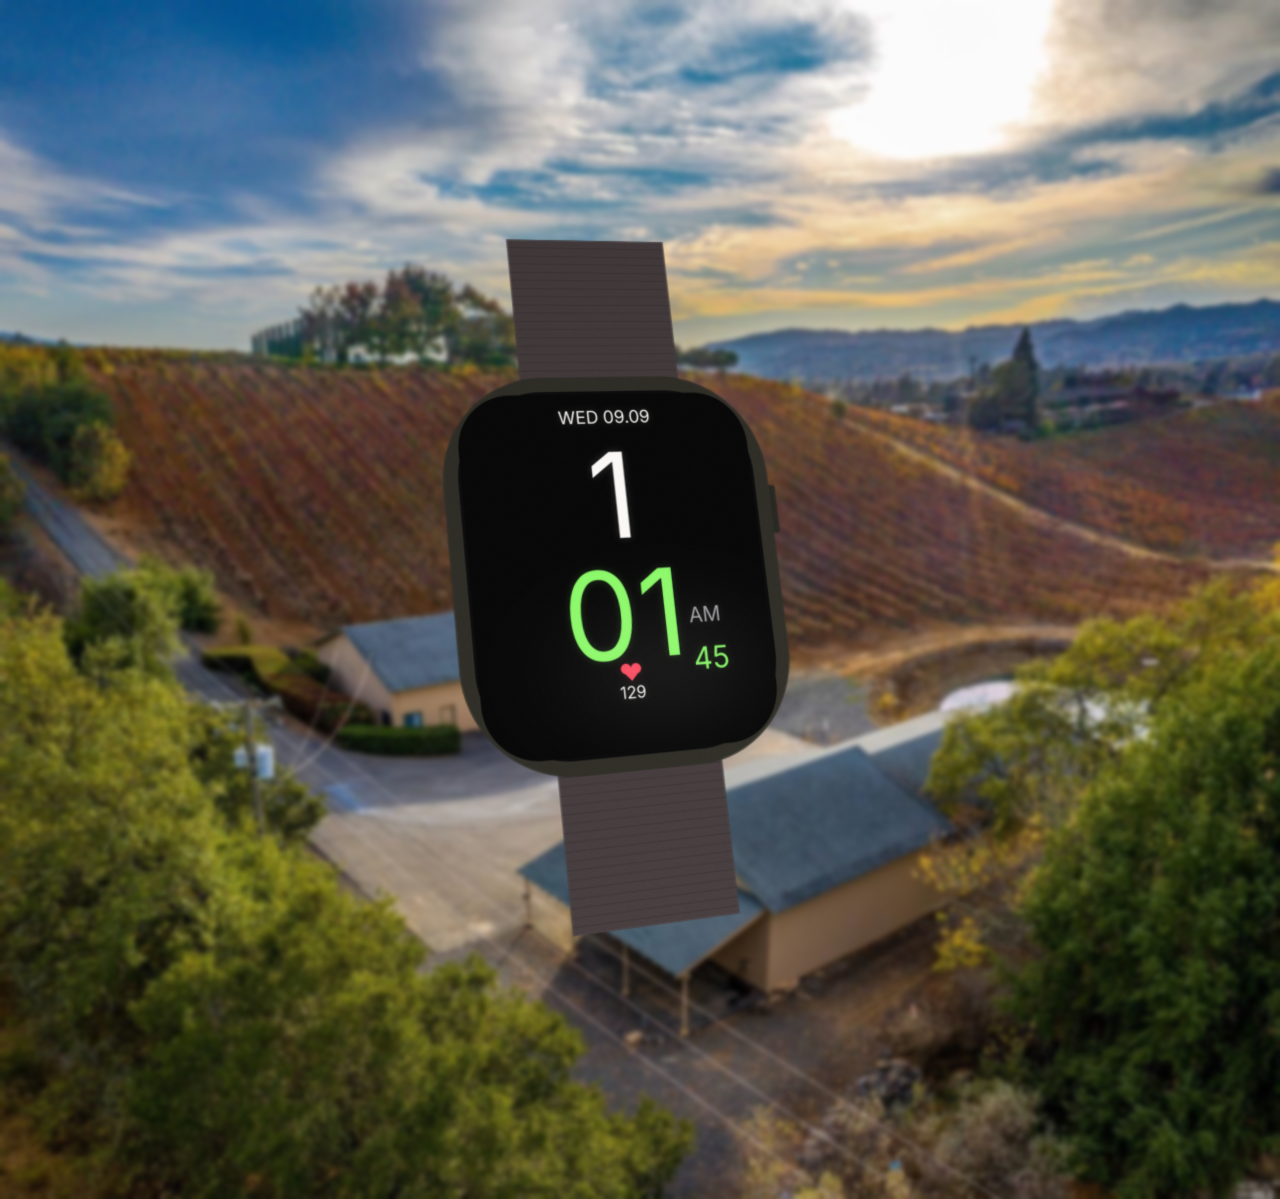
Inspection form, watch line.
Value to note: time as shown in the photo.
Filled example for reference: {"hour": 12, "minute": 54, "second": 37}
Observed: {"hour": 1, "minute": 1, "second": 45}
